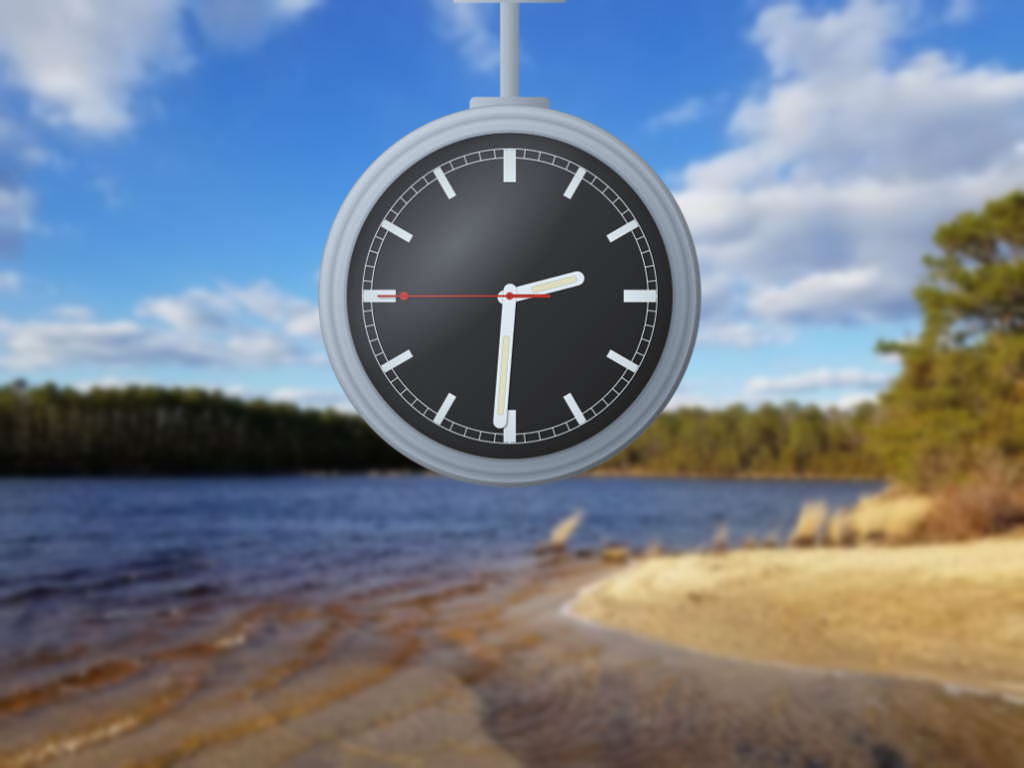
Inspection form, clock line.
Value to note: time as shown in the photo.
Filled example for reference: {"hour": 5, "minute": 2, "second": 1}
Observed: {"hour": 2, "minute": 30, "second": 45}
